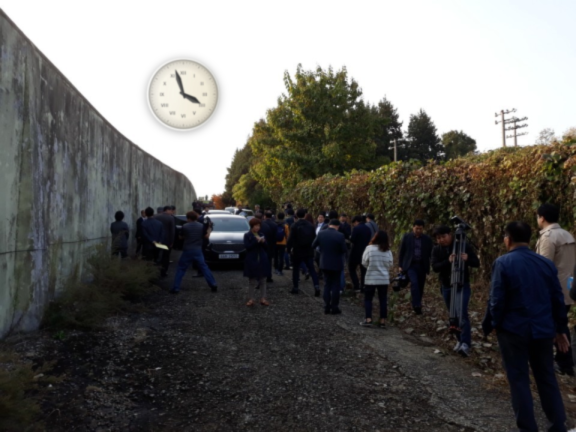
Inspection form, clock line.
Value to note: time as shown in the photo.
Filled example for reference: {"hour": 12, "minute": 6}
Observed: {"hour": 3, "minute": 57}
